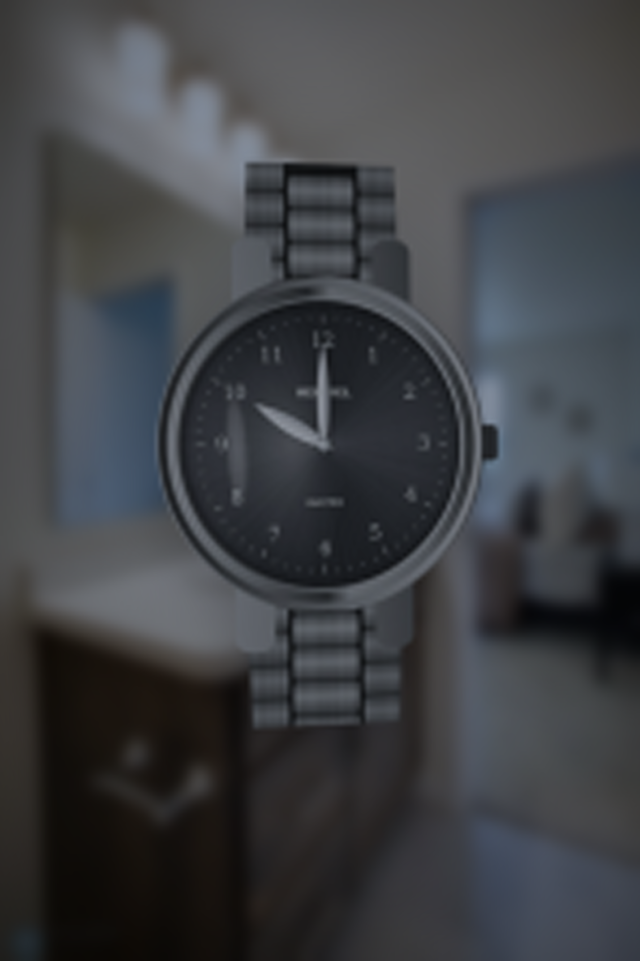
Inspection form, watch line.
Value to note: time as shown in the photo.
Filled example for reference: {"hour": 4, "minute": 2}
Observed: {"hour": 10, "minute": 0}
